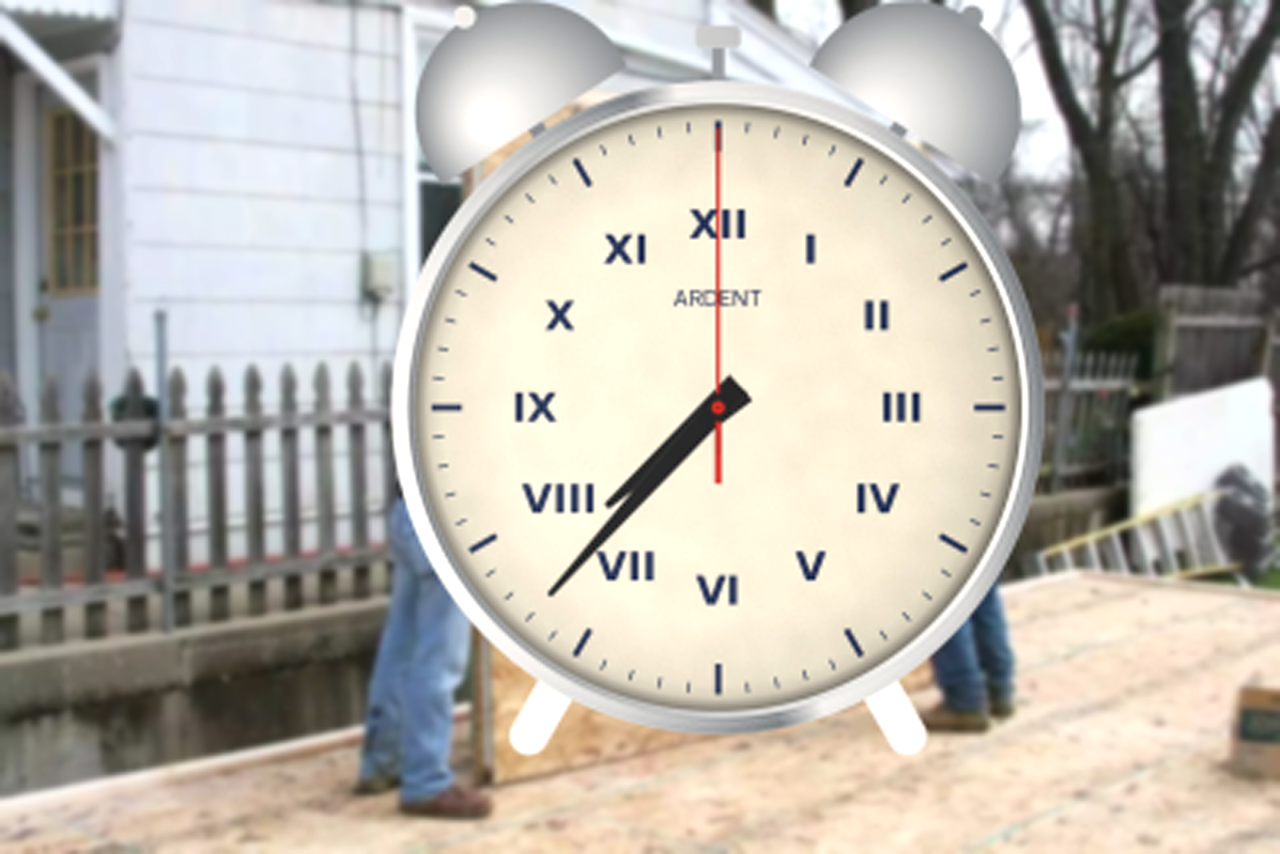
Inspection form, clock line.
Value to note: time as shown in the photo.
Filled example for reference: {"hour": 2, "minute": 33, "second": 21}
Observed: {"hour": 7, "minute": 37, "second": 0}
